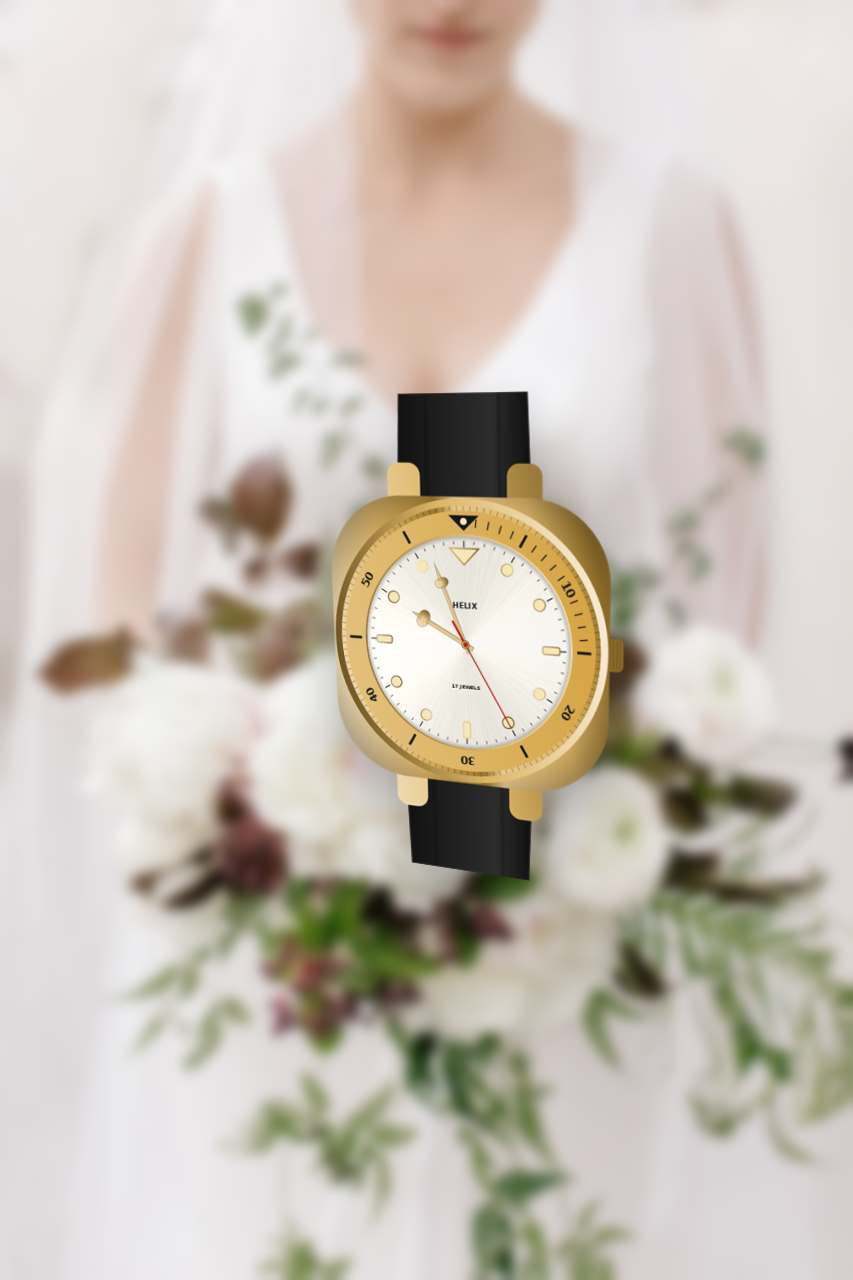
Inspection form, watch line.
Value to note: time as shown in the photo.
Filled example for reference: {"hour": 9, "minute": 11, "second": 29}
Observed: {"hour": 9, "minute": 56, "second": 25}
